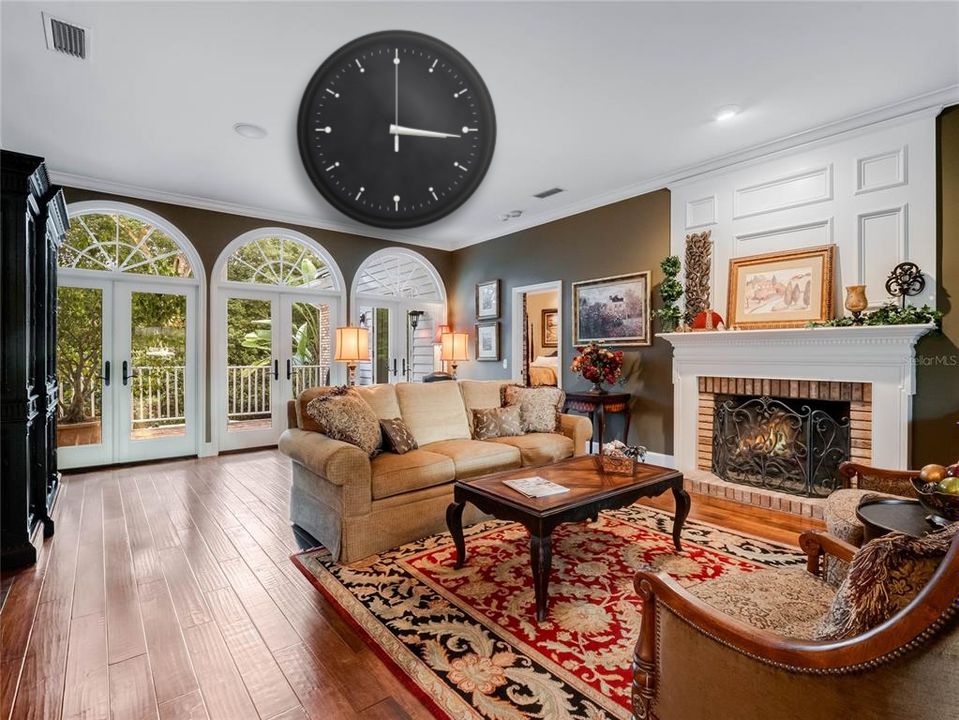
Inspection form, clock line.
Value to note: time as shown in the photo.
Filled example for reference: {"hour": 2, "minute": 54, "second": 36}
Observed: {"hour": 3, "minute": 16, "second": 0}
